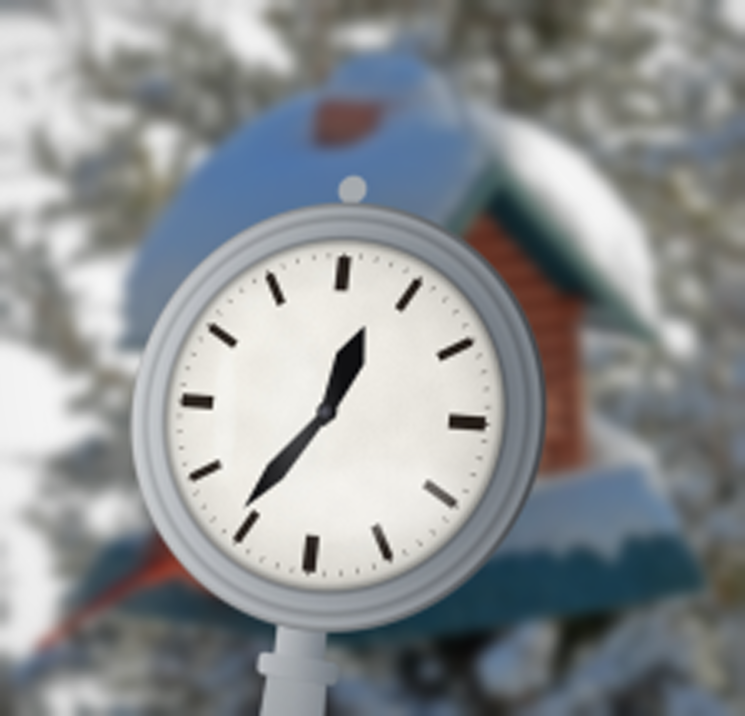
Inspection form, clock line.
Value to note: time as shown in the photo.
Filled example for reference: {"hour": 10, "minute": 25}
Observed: {"hour": 12, "minute": 36}
